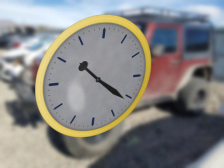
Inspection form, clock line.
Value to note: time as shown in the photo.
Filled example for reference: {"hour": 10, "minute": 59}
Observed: {"hour": 10, "minute": 21}
